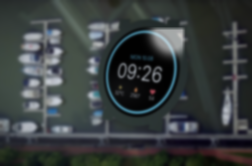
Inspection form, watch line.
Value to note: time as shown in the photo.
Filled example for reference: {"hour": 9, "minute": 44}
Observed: {"hour": 9, "minute": 26}
